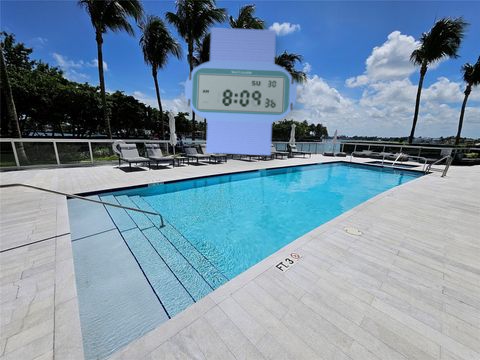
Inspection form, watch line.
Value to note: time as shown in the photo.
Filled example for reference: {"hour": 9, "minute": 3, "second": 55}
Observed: {"hour": 8, "minute": 9, "second": 36}
